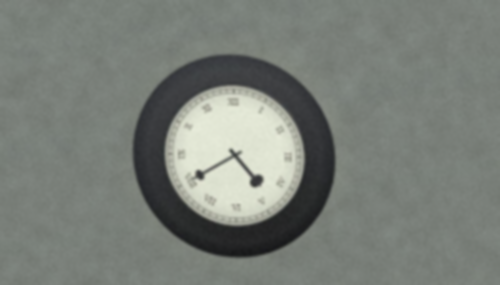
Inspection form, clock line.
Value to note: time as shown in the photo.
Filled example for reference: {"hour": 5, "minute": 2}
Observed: {"hour": 4, "minute": 40}
